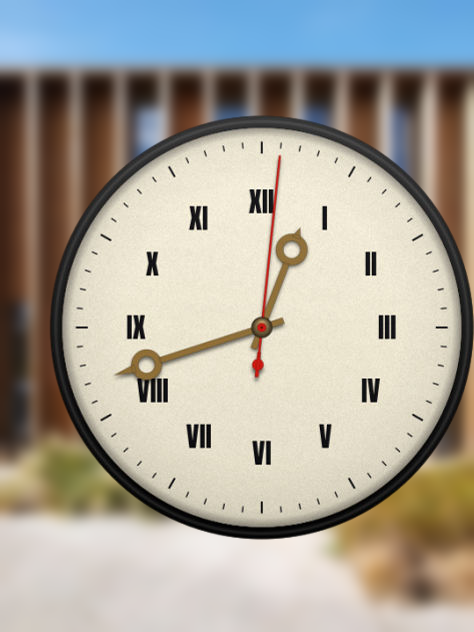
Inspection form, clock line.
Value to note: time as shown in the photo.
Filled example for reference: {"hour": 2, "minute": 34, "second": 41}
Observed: {"hour": 12, "minute": 42, "second": 1}
